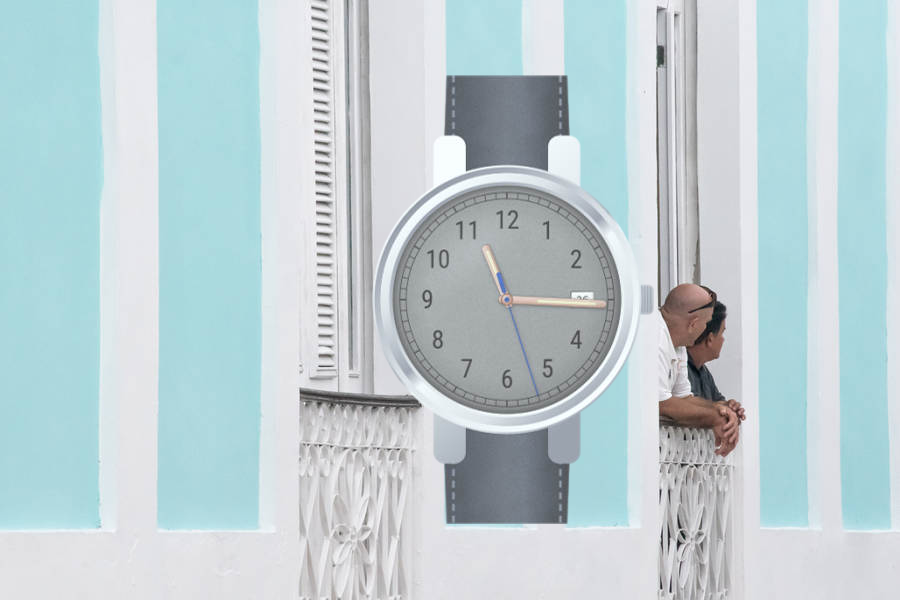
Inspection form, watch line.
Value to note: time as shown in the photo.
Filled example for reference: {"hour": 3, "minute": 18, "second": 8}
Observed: {"hour": 11, "minute": 15, "second": 27}
